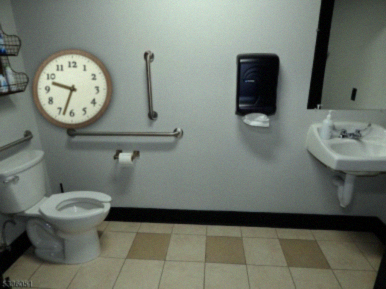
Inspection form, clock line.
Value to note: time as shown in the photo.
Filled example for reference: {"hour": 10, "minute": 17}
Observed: {"hour": 9, "minute": 33}
